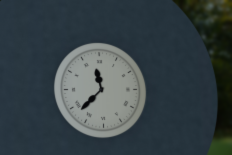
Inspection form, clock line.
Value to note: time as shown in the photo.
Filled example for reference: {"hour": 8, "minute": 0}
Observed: {"hour": 11, "minute": 38}
